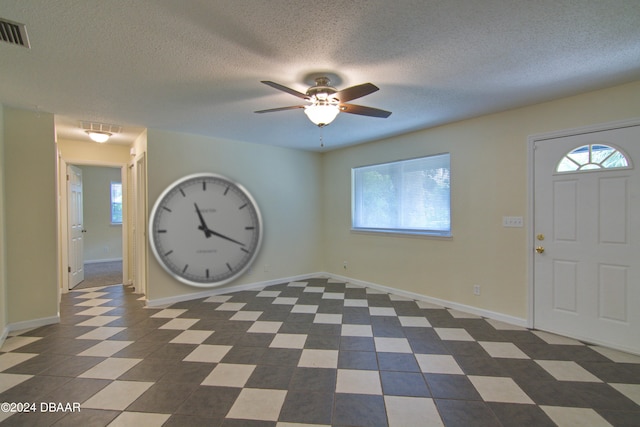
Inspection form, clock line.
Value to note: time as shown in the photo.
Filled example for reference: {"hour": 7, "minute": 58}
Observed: {"hour": 11, "minute": 19}
